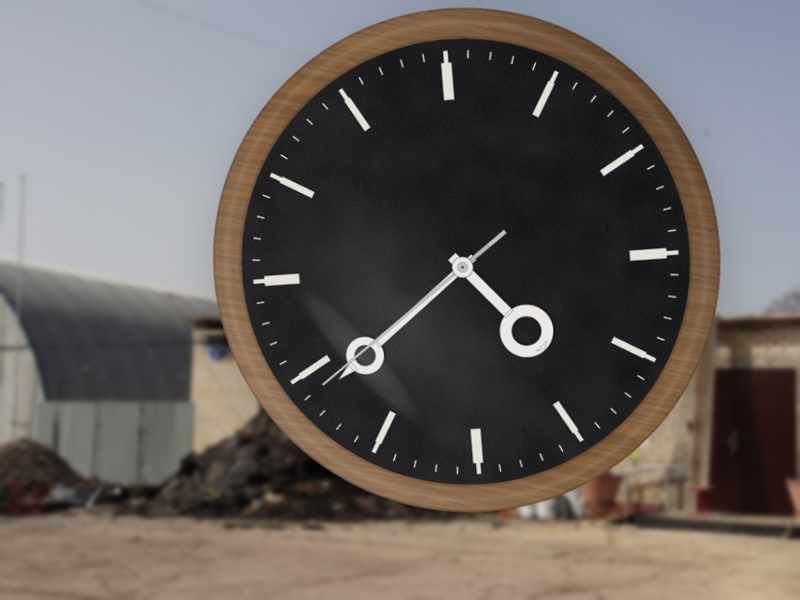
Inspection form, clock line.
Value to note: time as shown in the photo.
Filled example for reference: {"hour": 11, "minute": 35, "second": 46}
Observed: {"hour": 4, "minute": 38, "second": 39}
